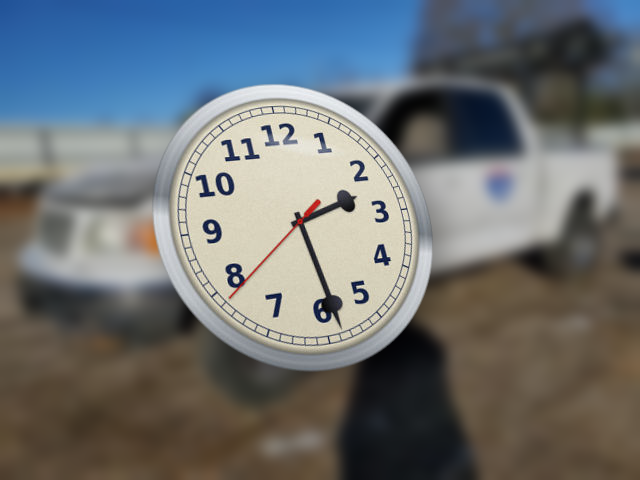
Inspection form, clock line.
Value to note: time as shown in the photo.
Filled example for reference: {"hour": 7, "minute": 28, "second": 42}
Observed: {"hour": 2, "minute": 28, "second": 39}
